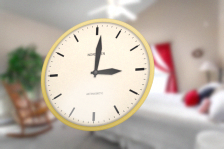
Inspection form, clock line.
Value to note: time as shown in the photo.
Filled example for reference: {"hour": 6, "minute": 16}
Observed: {"hour": 3, "minute": 1}
